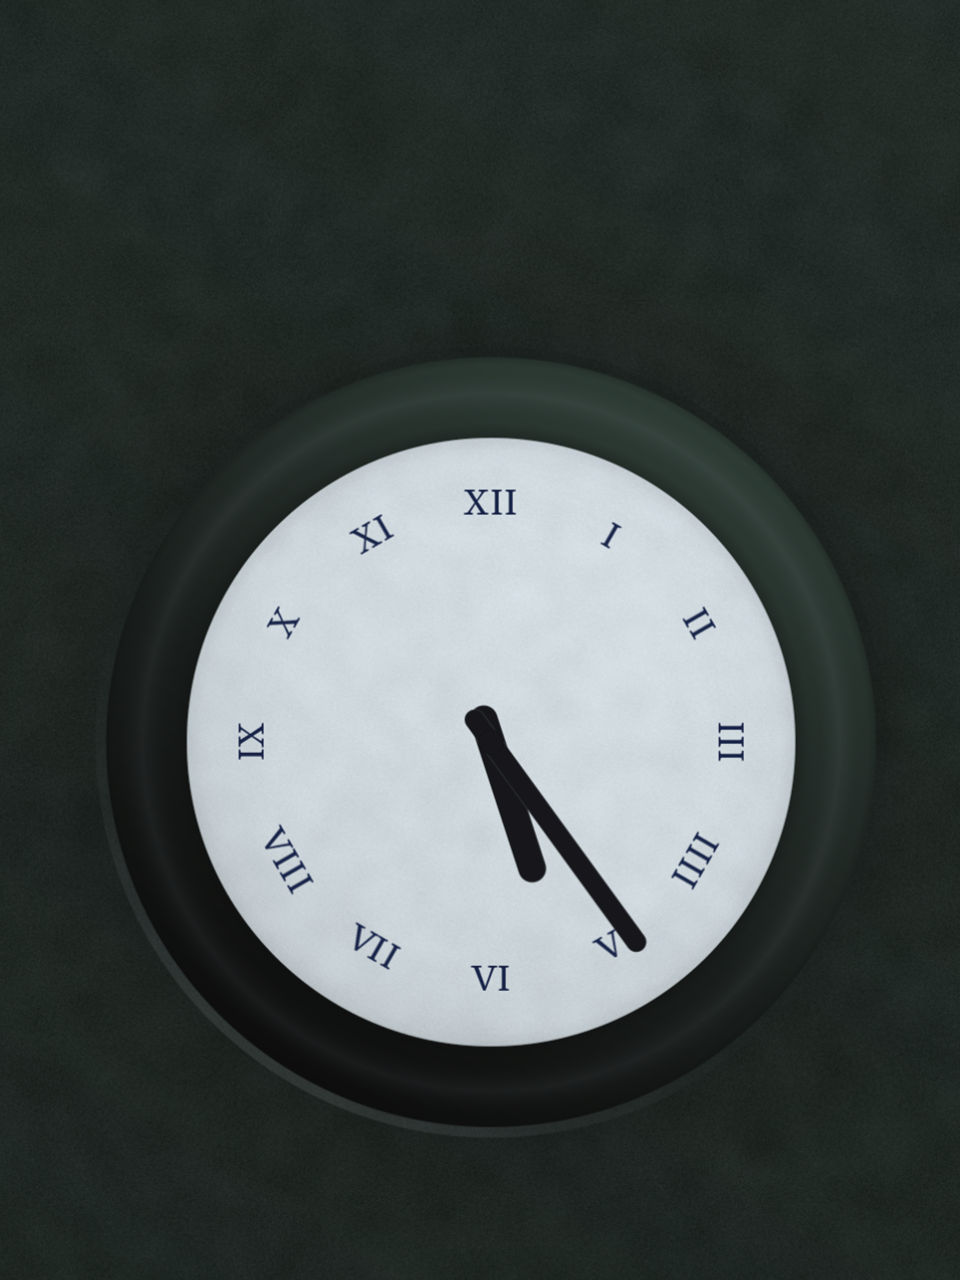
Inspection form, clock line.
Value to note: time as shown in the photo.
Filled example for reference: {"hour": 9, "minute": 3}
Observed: {"hour": 5, "minute": 24}
